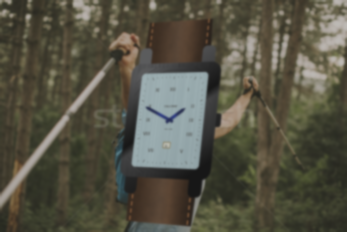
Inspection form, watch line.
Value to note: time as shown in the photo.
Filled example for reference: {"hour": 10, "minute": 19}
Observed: {"hour": 1, "minute": 49}
